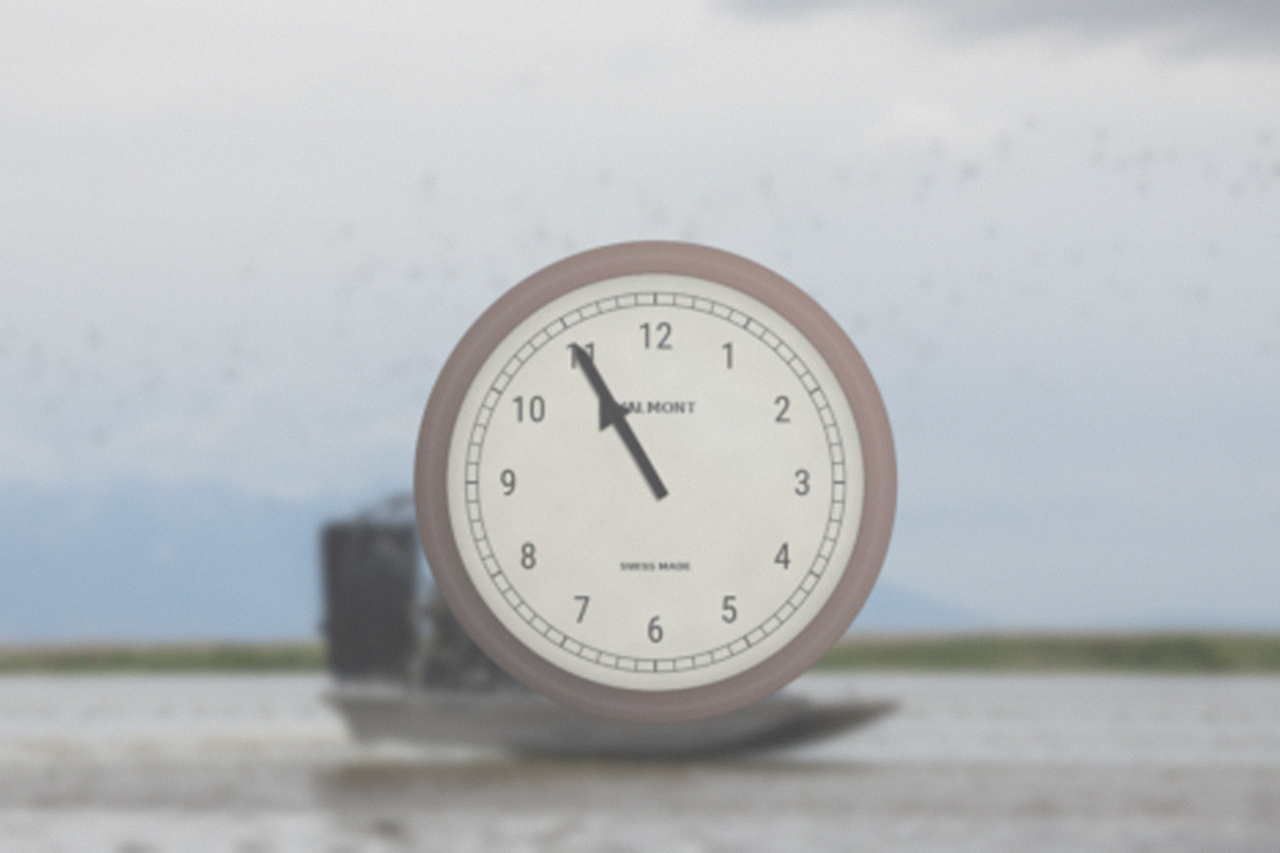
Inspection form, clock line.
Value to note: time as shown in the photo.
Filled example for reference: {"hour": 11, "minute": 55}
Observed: {"hour": 10, "minute": 55}
